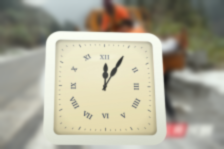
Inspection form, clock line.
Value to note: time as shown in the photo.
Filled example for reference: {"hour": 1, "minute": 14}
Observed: {"hour": 12, "minute": 5}
